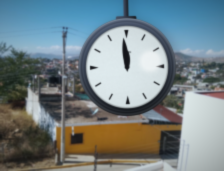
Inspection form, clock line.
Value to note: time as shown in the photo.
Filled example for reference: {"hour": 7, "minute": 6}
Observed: {"hour": 11, "minute": 59}
